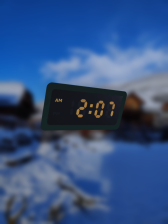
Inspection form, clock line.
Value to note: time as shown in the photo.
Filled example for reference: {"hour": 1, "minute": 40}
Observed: {"hour": 2, "minute": 7}
